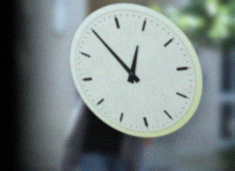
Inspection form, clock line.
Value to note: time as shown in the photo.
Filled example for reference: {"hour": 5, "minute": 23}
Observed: {"hour": 12, "minute": 55}
